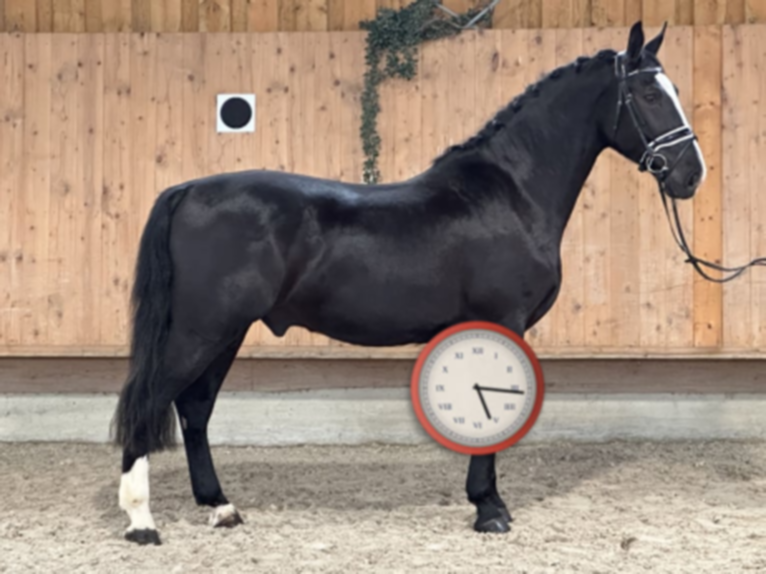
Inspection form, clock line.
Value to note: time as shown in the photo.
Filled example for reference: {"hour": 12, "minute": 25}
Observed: {"hour": 5, "minute": 16}
